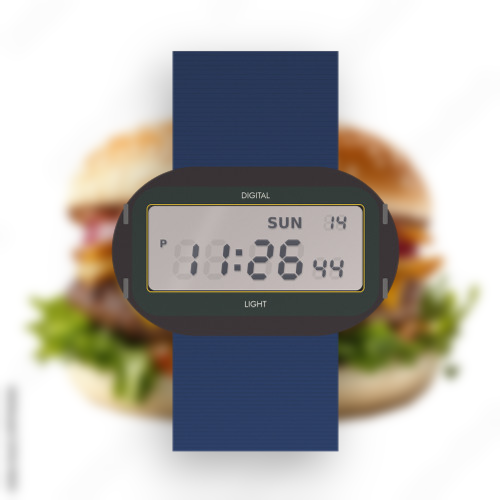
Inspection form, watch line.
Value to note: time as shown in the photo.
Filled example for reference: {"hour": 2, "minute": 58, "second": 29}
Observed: {"hour": 11, "minute": 26, "second": 44}
